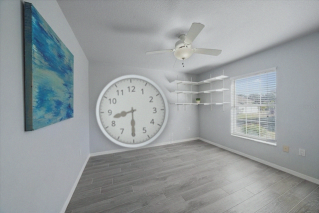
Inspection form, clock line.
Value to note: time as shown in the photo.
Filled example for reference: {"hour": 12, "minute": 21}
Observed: {"hour": 8, "minute": 30}
